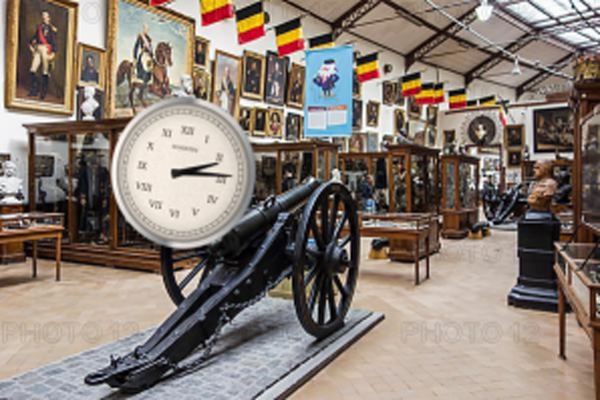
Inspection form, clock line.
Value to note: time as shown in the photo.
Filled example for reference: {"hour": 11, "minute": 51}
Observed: {"hour": 2, "minute": 14}
